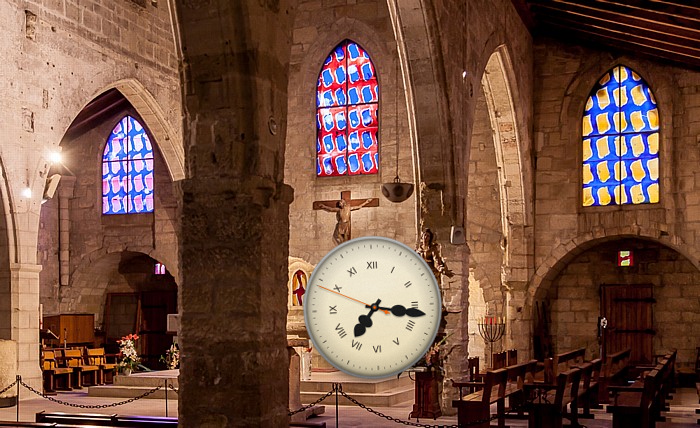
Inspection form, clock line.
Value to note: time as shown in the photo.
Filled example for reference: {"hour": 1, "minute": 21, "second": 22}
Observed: {"hour": 7, "minute": 16, "second": 49}
